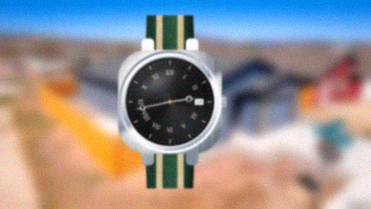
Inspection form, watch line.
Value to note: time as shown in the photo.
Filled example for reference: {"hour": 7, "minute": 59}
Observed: {"hour": 2, "minute": 43}
